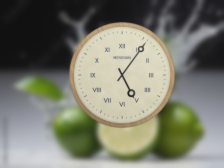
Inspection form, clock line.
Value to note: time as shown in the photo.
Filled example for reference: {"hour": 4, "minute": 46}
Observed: {"hour": 5, "minute": 6}
